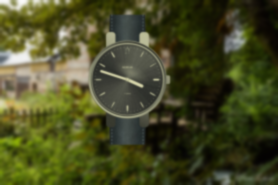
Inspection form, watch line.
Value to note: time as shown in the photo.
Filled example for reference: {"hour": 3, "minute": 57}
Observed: {"hour": 3, "minute": 48}
